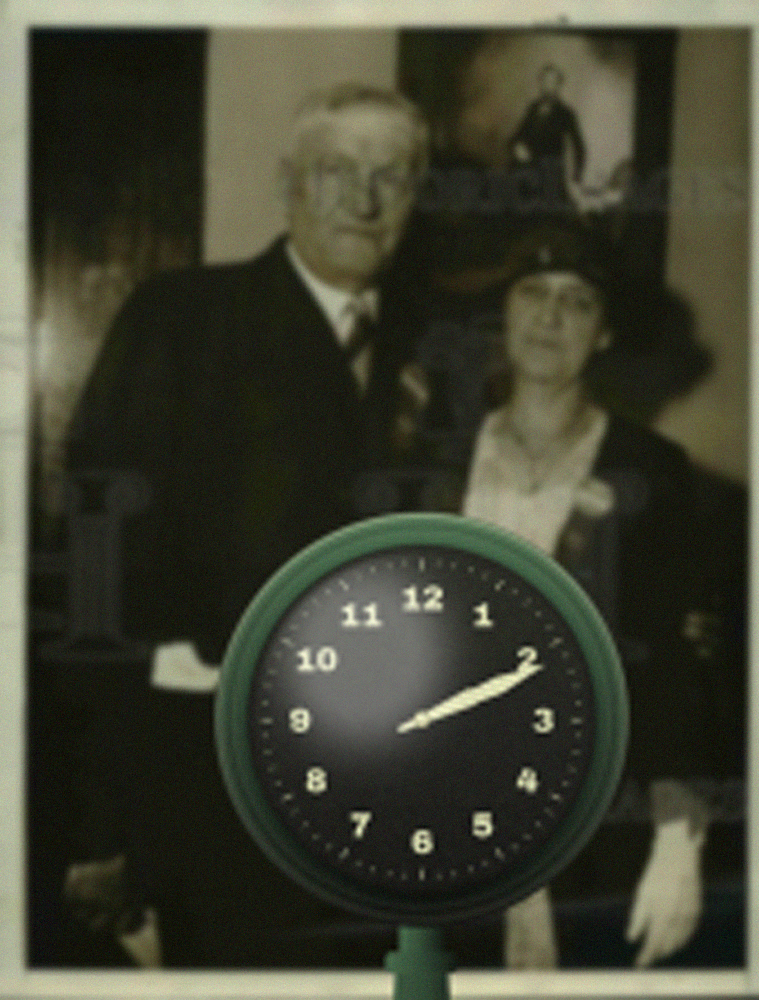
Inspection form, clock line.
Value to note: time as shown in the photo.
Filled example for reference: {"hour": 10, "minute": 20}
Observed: {"hour": 2, "minute": 11}
